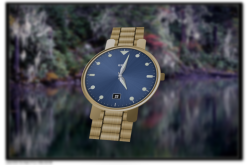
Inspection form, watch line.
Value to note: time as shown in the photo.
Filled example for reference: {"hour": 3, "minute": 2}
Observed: {"hour": 5, "minute": 2}
